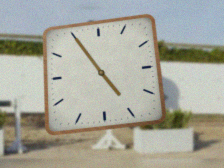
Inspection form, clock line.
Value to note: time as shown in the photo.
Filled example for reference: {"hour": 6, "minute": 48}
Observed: {"hour": 4, "minute": 55}
